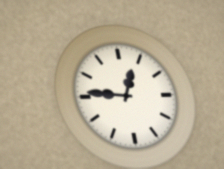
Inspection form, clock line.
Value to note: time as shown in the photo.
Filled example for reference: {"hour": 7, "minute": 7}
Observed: {"hour": 12, "minute": 46}
